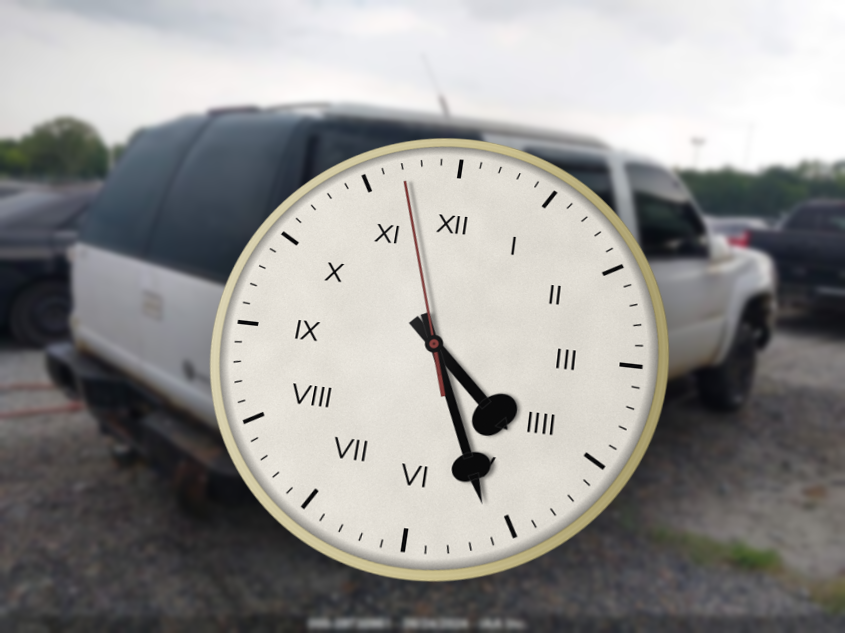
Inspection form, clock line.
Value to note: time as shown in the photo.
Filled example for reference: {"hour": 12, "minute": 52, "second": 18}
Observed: {"hour": 4, "minute": 25, "second": 57}
